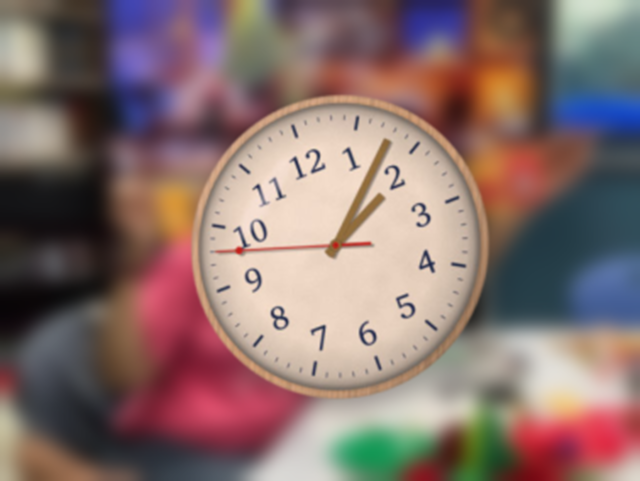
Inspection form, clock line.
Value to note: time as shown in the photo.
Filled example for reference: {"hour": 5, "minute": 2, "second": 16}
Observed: {"hour": 2, "minute": 7, "second": 48}
